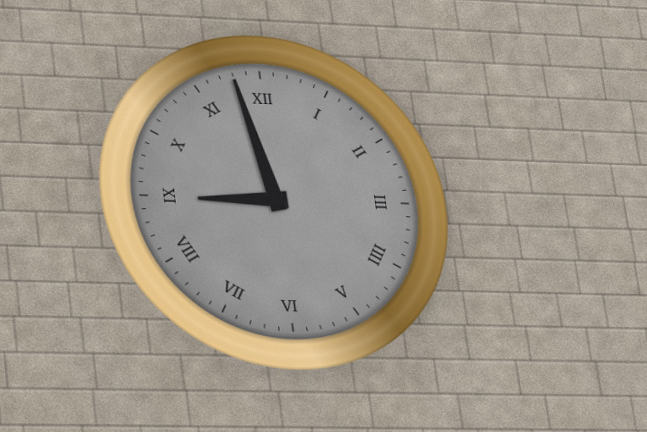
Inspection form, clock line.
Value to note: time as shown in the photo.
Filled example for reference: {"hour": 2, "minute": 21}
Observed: {"hour": 8, "minute": 58}
